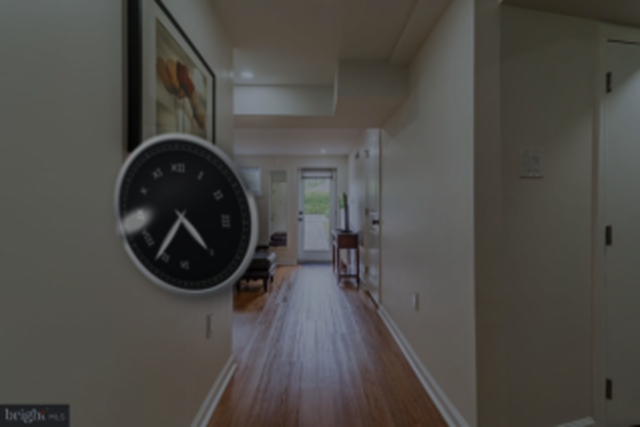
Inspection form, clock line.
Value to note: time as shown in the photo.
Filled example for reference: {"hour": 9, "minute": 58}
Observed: {"hour": 4, "minute": 36}
